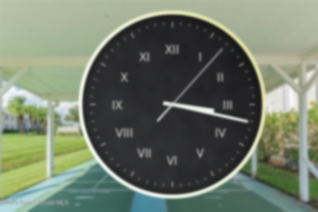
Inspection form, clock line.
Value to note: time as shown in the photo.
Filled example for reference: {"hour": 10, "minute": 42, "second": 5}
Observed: {"hour": 3, "minute": 17, "second": 7}
